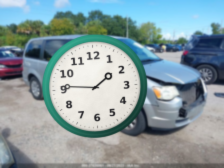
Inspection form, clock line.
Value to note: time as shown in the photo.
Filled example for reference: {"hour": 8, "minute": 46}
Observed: {"hour": 1, "minute": 46}
